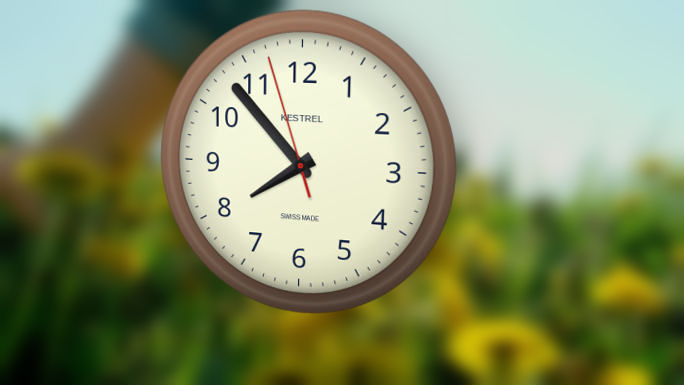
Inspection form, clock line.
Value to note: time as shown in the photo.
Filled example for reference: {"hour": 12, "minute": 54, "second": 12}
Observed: {"hour": 7, "minute": 52, "second": 57}
